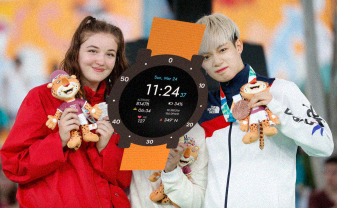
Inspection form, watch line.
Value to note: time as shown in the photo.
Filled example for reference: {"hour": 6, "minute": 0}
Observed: {"hour": 11, "minute": 24}
